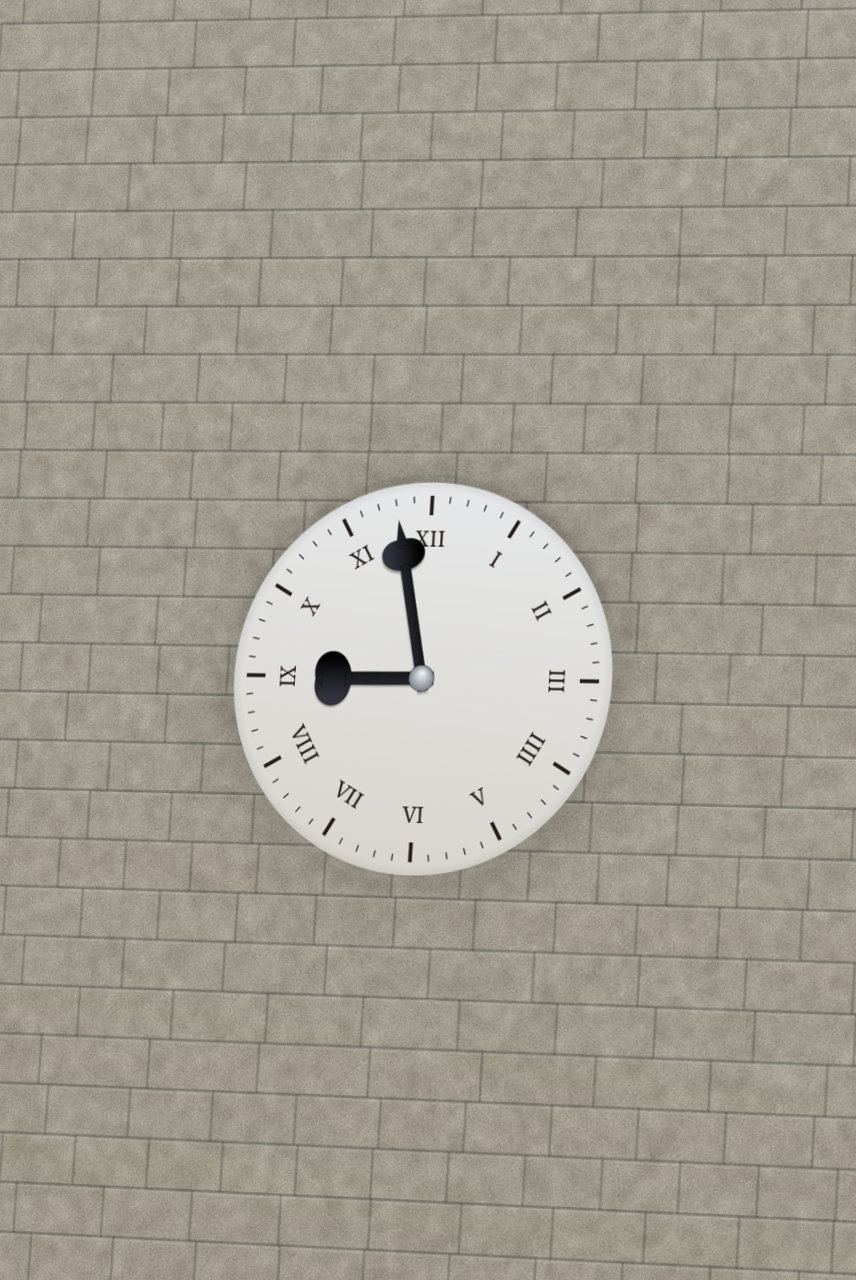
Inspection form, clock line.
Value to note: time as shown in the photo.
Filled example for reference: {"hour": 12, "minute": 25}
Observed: {"hour": 8, "minute": 58}
